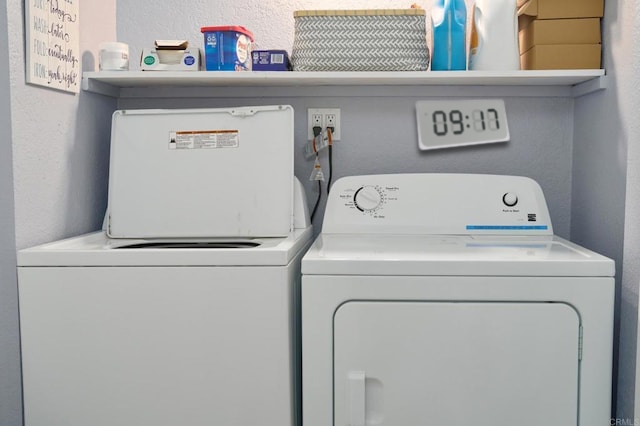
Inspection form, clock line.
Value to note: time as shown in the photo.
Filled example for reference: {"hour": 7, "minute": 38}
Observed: {"hour": 9, "minute": 17}
